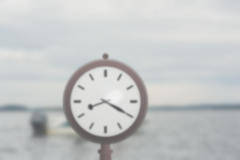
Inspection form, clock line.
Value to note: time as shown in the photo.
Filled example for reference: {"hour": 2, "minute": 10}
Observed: {"hour": 8, "minute": 20}
